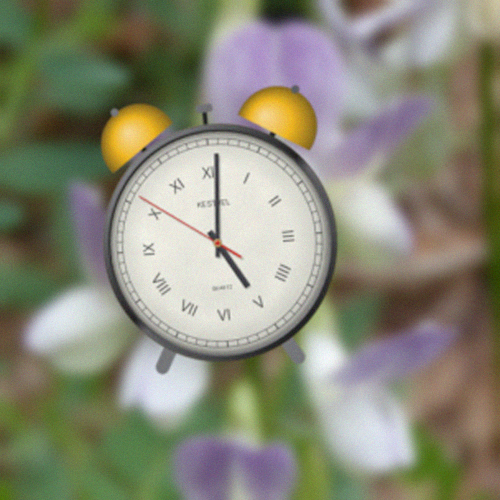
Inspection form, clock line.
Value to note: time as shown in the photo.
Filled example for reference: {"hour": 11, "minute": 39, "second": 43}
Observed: {"hour": 5, "minute": 0, "second": 51}
